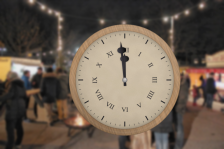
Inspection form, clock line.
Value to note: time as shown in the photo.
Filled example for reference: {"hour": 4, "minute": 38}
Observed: {"hour": 11, "minute": 59}
